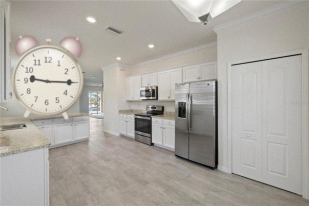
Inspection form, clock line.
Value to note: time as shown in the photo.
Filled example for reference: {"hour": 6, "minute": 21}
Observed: {"hour": 9, "minute": 15}
